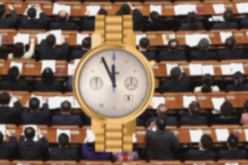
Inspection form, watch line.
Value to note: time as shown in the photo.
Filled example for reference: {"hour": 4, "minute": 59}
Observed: {"hour": 11, "minute": 56}
